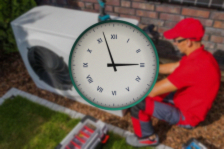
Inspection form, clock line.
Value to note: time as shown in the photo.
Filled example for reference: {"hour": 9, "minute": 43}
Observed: {"hour": 2, "minute": 57}
